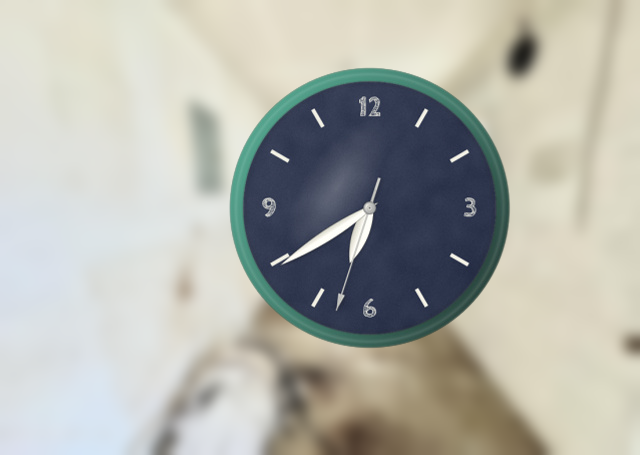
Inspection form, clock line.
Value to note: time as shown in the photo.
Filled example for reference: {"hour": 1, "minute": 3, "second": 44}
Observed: {"hour": 6, "minute": 39, "second": 33}
